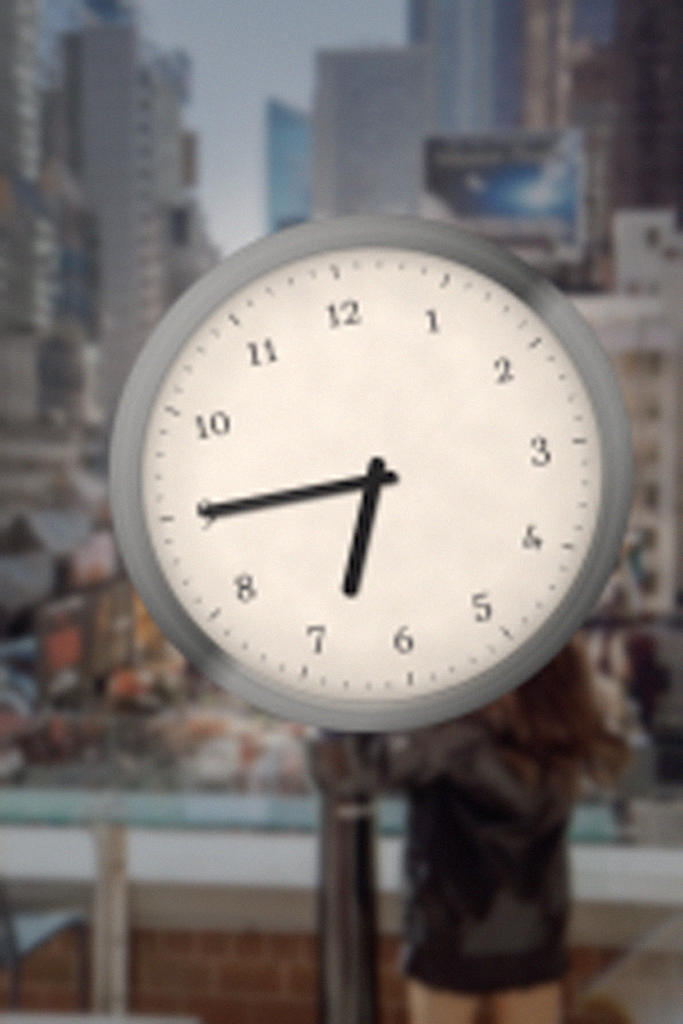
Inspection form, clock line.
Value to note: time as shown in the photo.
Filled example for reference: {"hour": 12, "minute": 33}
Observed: {"hour": 6, "minute": 45}
